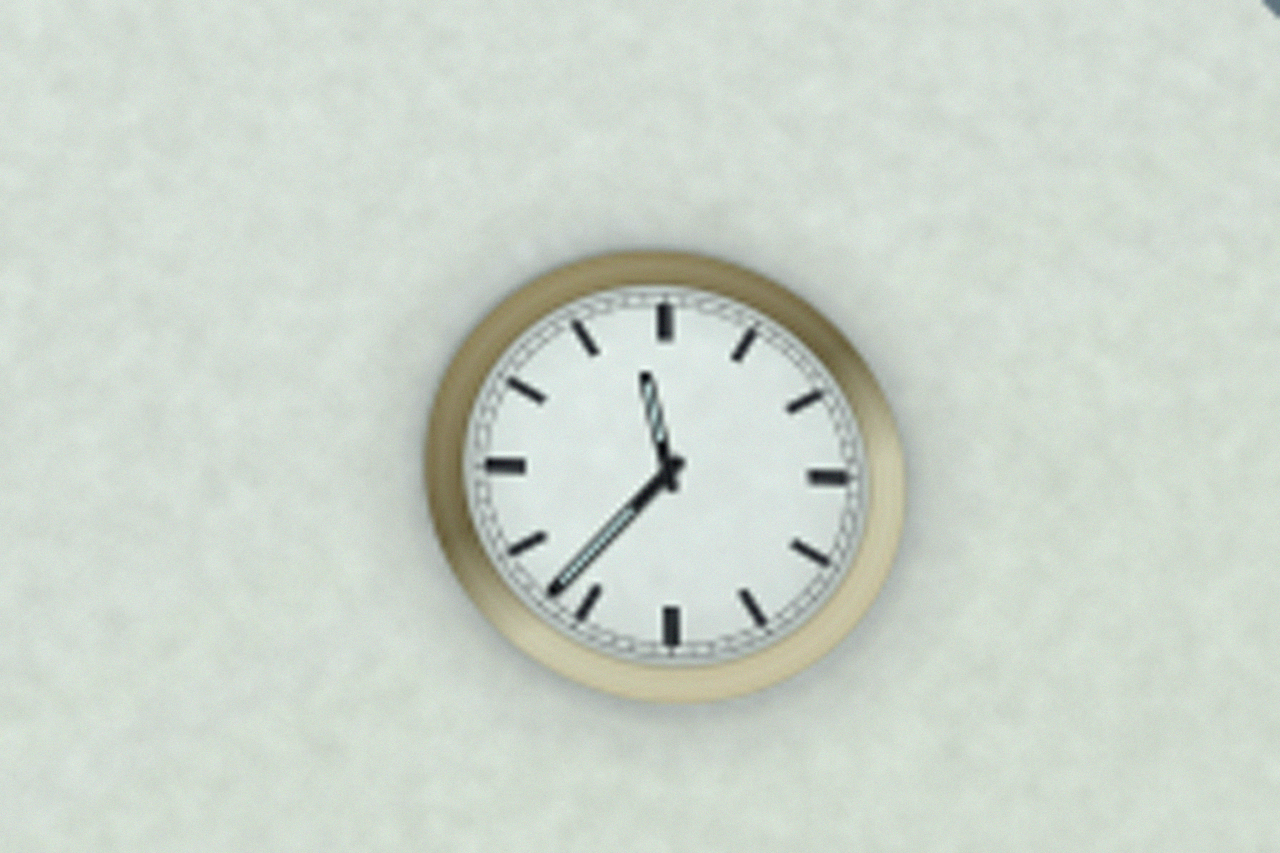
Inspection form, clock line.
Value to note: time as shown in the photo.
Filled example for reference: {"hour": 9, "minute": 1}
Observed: {"hour": 11, "minute": 37}
